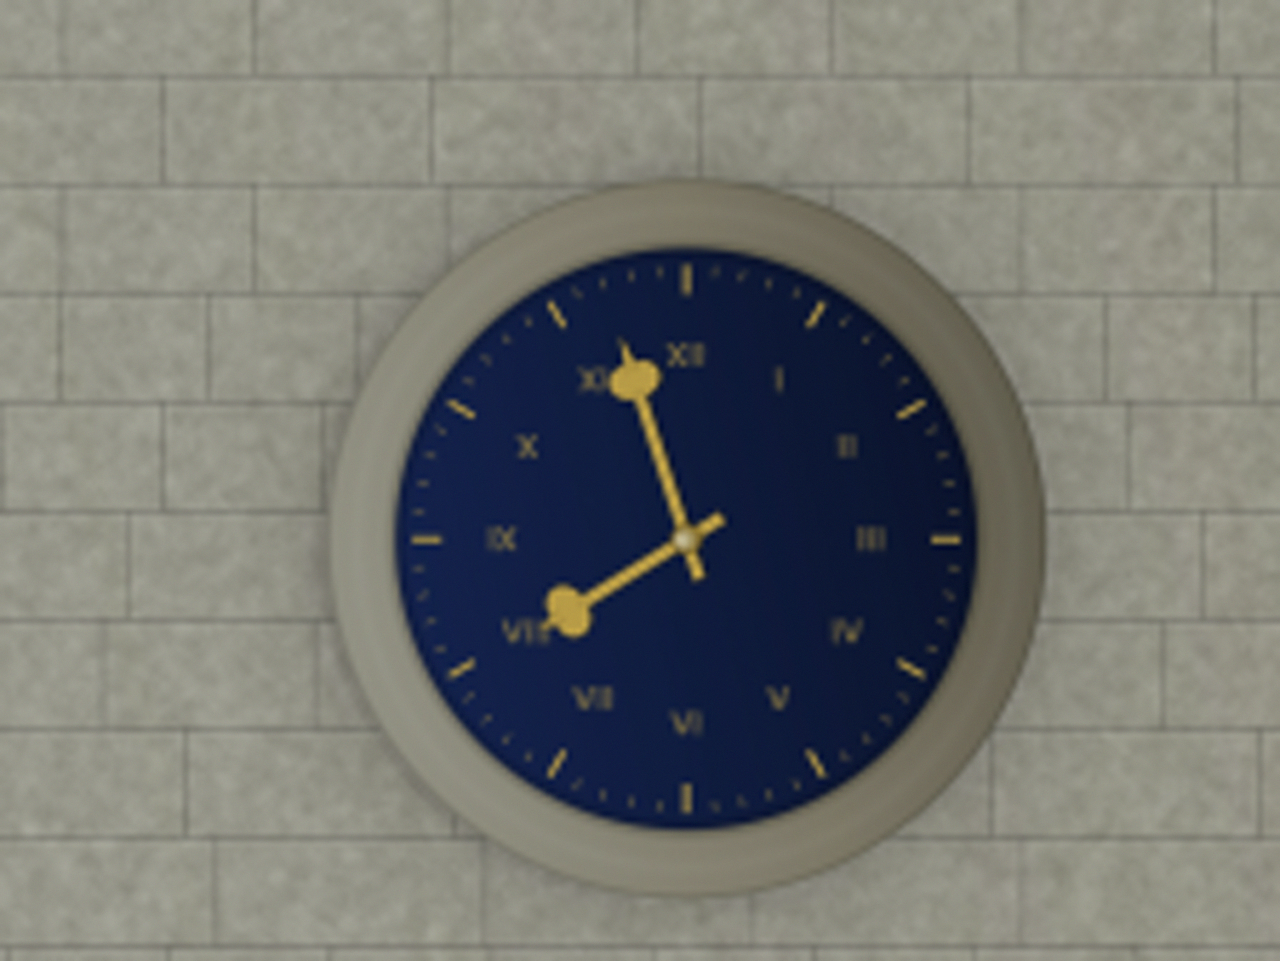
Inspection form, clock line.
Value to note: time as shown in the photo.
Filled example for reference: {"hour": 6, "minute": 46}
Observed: {"hour": 7, "minute": 57}
